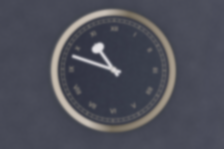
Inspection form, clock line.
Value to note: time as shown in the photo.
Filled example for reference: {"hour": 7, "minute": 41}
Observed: {"hour": 10, "minute": 48}
